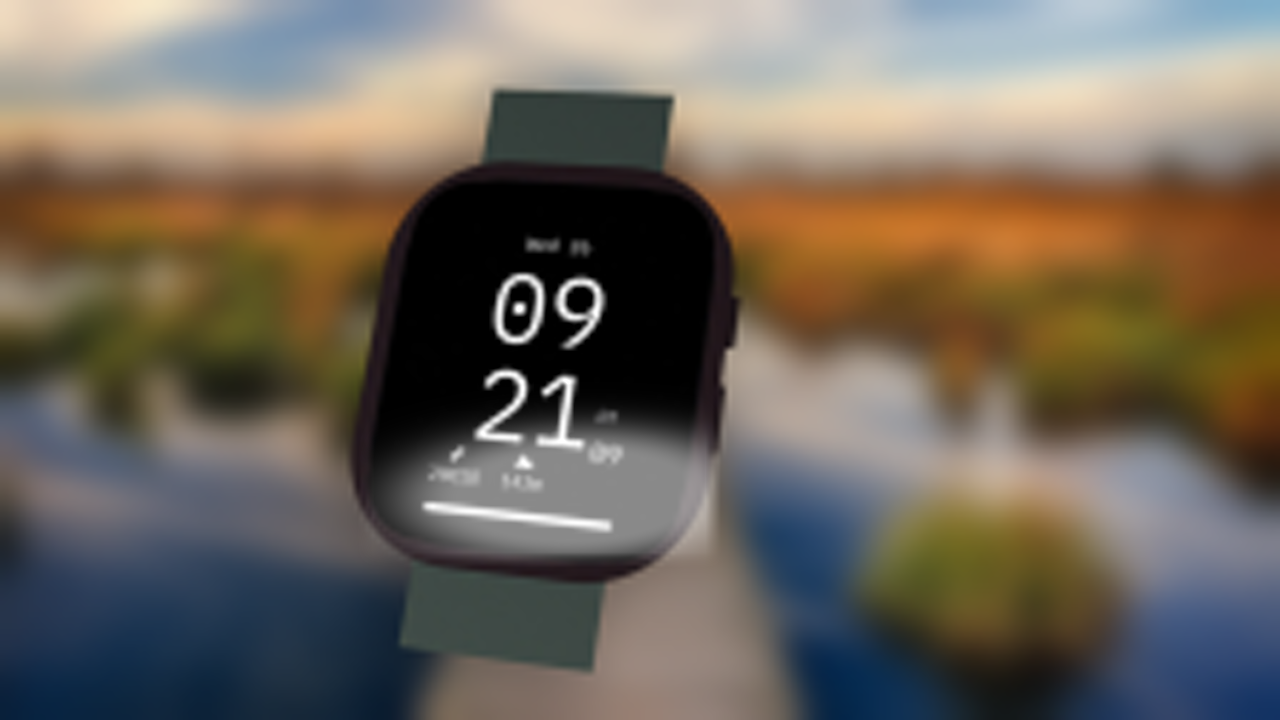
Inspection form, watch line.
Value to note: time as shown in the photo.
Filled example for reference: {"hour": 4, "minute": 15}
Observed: {"hour": 9, "minute": 21}
